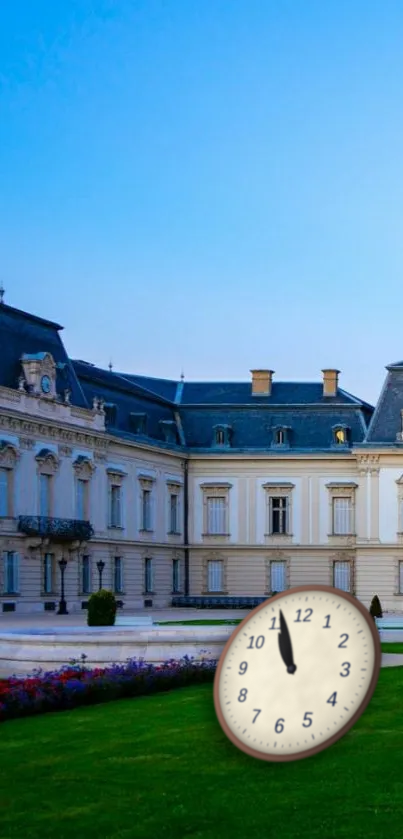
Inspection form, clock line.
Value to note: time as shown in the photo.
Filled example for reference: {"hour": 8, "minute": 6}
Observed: {"hour": 10, "minute": 56}
